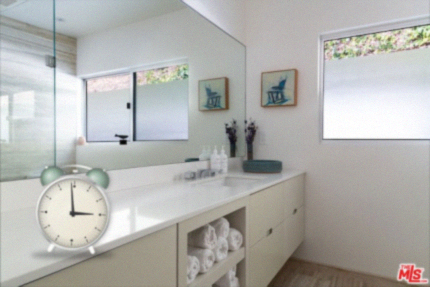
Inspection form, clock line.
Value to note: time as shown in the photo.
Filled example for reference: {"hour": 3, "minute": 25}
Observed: {"hour": 2, "minute": 59}
